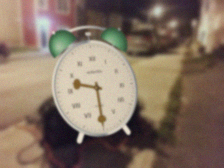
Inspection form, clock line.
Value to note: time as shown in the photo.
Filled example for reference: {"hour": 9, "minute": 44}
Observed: {"hour": 9, "minute": 30}
